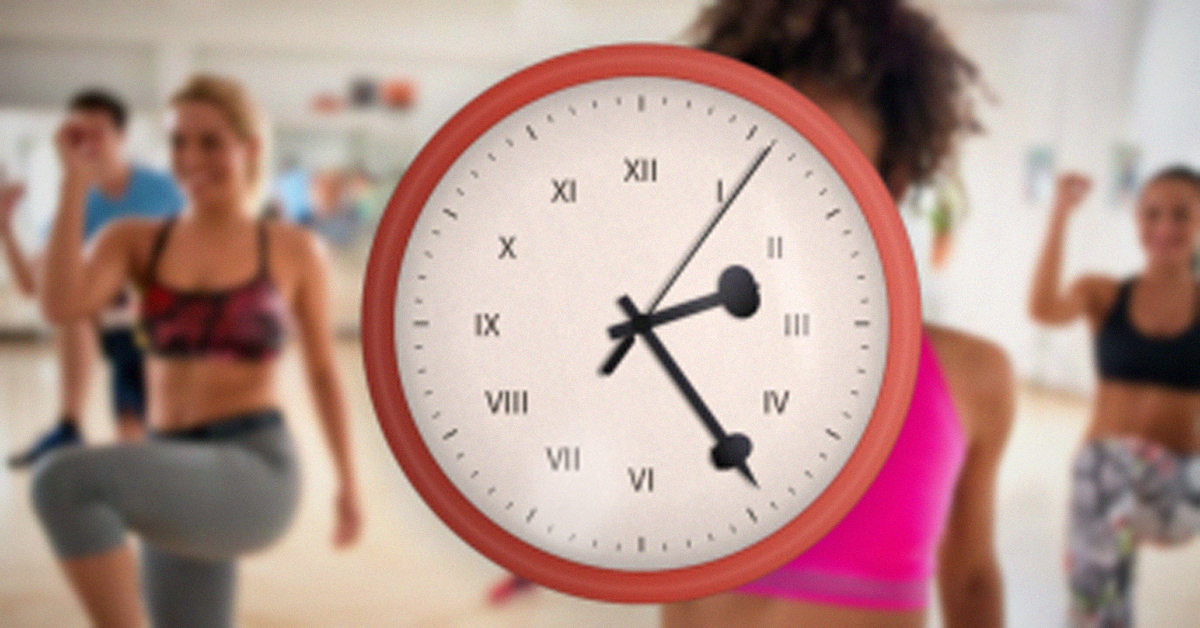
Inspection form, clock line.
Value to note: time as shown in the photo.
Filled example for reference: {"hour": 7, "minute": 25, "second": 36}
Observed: {"hour": 2, "minute": 24, "second": 6}
